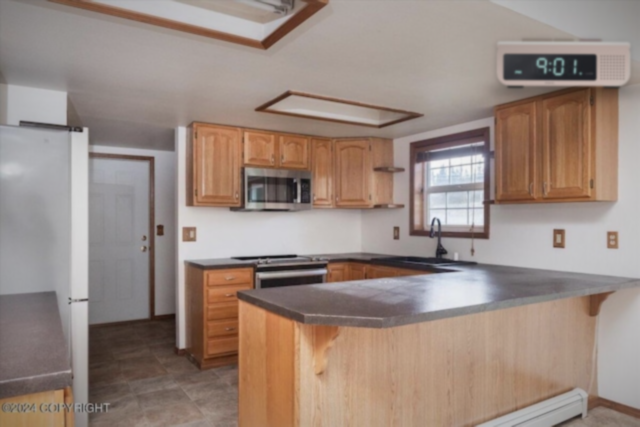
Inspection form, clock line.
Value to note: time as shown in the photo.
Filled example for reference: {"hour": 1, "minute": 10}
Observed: {"hour": 9, "minute": 1}
